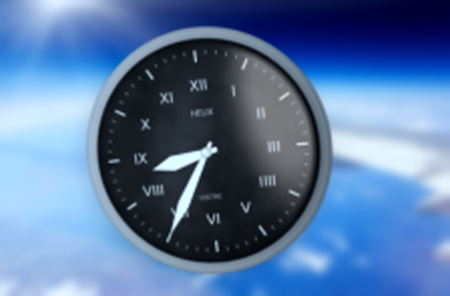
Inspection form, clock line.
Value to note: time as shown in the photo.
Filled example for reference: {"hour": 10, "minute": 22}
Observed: {"hour": 8, "minute": 35}
